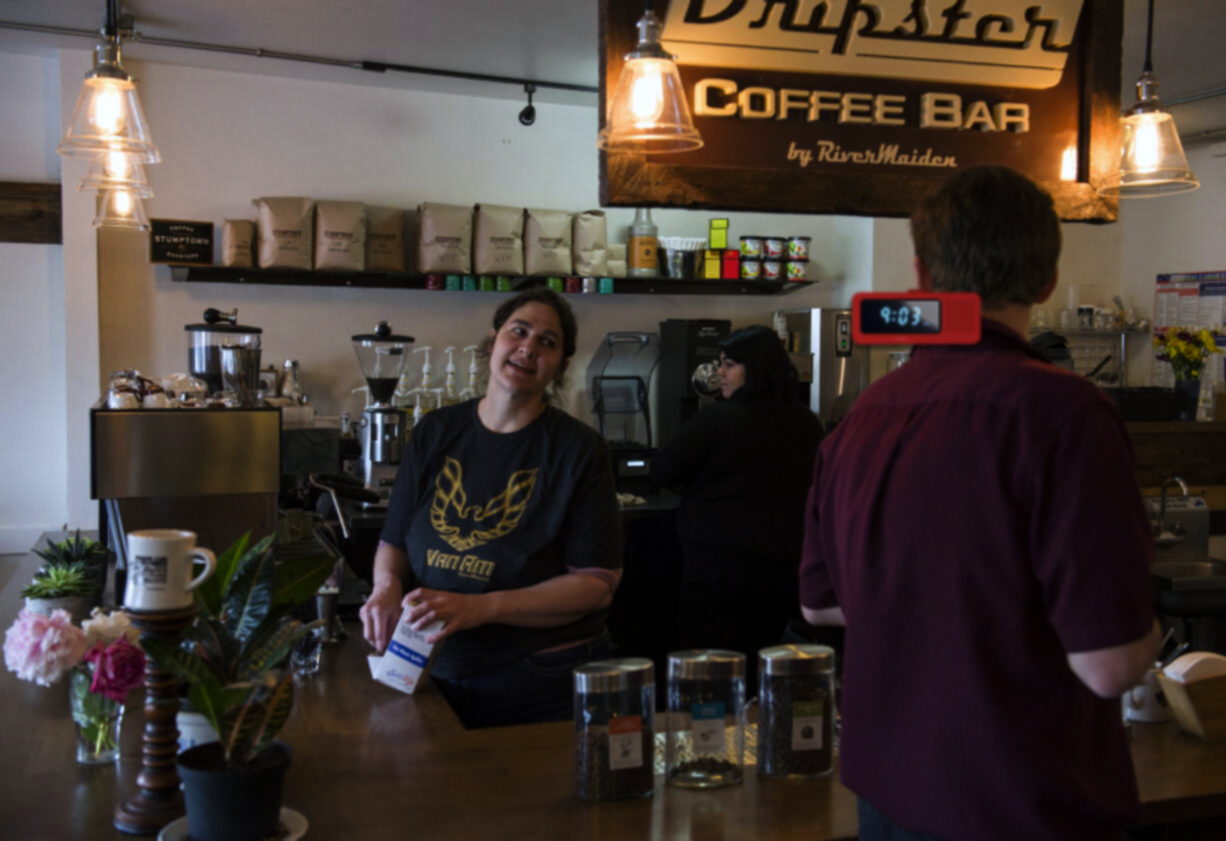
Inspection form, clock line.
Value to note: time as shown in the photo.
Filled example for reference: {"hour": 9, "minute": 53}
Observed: {"hour": 9, "minute": 3}
